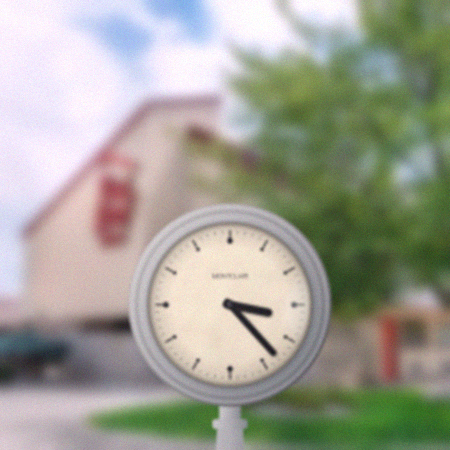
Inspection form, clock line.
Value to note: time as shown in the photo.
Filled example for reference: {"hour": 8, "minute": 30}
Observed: {"hour": 3, "minute": 23}
